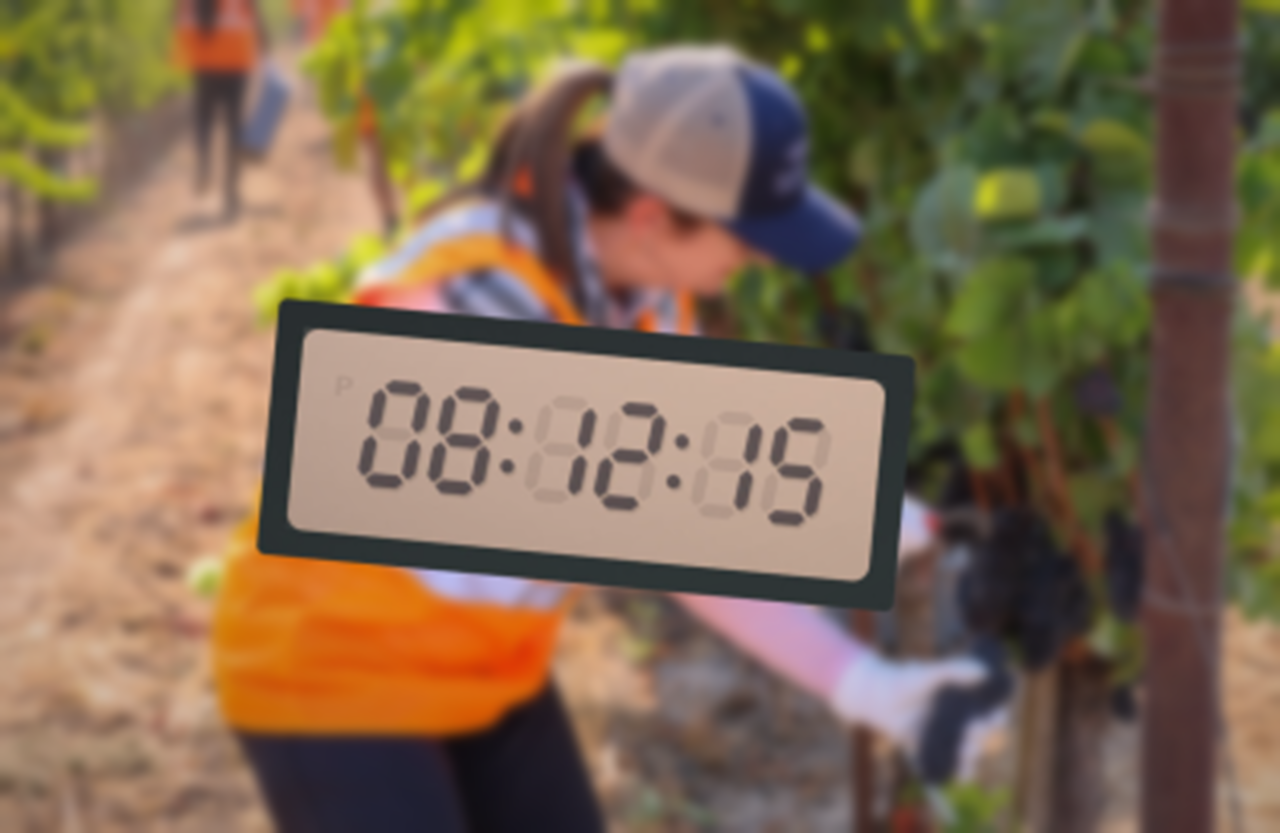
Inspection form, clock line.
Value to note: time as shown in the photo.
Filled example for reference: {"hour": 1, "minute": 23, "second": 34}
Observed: {"hour": 8, "minute": 12, "second": 15}
